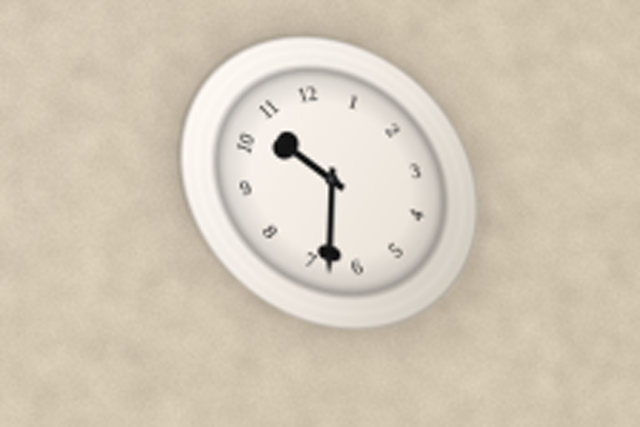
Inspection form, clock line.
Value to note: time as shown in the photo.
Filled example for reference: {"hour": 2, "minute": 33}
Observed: {"hour": 10, "minute": 33}
